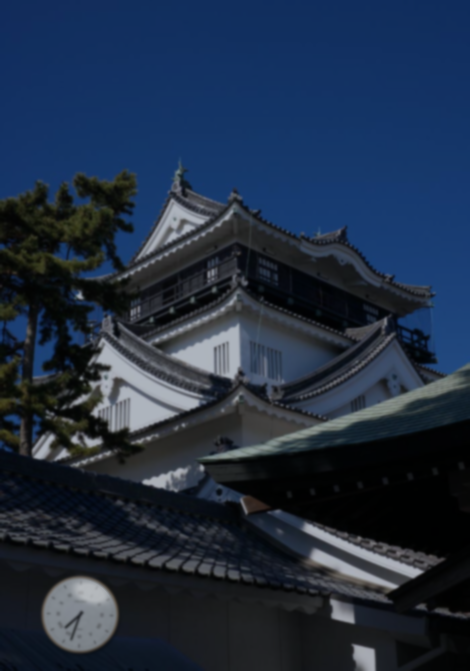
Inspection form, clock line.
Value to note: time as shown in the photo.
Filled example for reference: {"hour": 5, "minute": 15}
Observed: {"hour": 7, "minute": 33}
